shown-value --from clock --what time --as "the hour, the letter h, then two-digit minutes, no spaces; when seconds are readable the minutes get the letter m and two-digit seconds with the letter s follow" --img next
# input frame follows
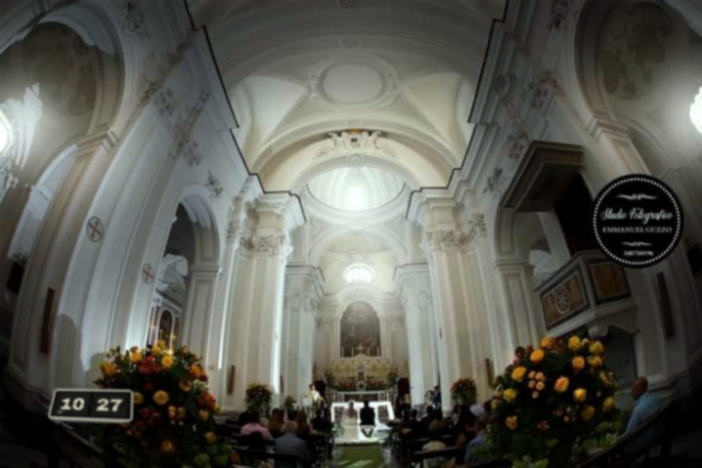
10h27
